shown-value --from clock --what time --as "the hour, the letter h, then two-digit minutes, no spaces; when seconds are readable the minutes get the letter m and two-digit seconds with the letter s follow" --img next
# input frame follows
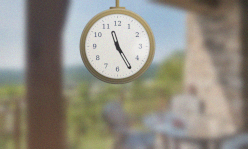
11h25
